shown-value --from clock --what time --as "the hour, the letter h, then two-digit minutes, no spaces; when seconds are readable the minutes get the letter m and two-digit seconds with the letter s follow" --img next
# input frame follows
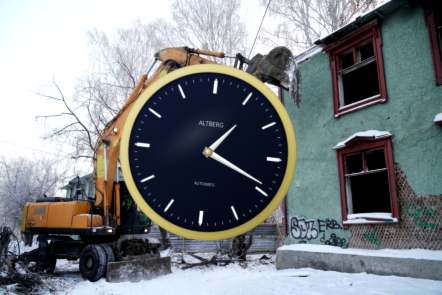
1h19
